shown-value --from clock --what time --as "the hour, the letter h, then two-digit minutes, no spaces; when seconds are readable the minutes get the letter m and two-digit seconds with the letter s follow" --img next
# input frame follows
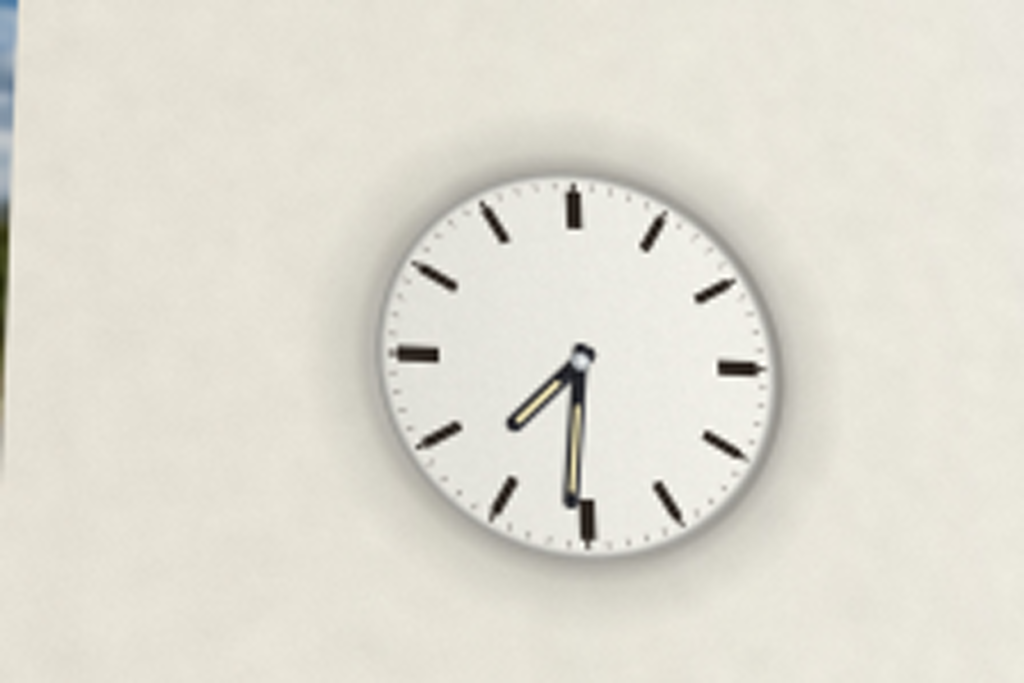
7h31
